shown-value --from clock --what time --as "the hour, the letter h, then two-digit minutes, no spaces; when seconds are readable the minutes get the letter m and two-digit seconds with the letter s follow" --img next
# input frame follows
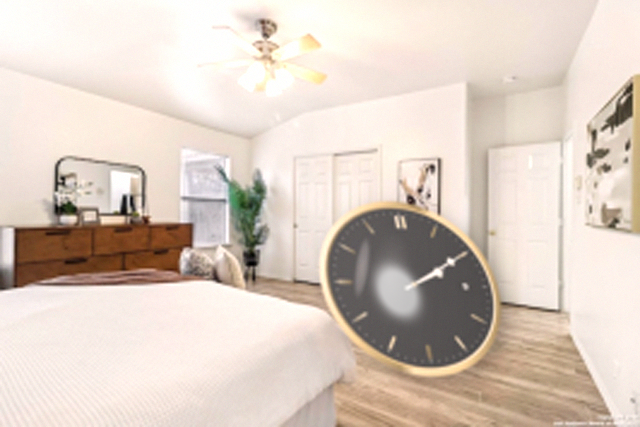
2h10
